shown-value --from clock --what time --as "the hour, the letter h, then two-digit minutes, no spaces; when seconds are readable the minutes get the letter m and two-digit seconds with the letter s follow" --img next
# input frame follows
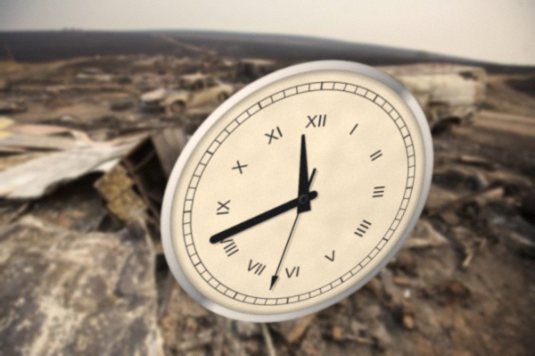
11h41m32s
